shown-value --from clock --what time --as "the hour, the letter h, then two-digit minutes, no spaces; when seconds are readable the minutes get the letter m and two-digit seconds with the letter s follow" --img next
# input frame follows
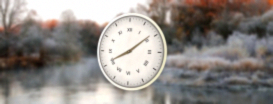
8h09
